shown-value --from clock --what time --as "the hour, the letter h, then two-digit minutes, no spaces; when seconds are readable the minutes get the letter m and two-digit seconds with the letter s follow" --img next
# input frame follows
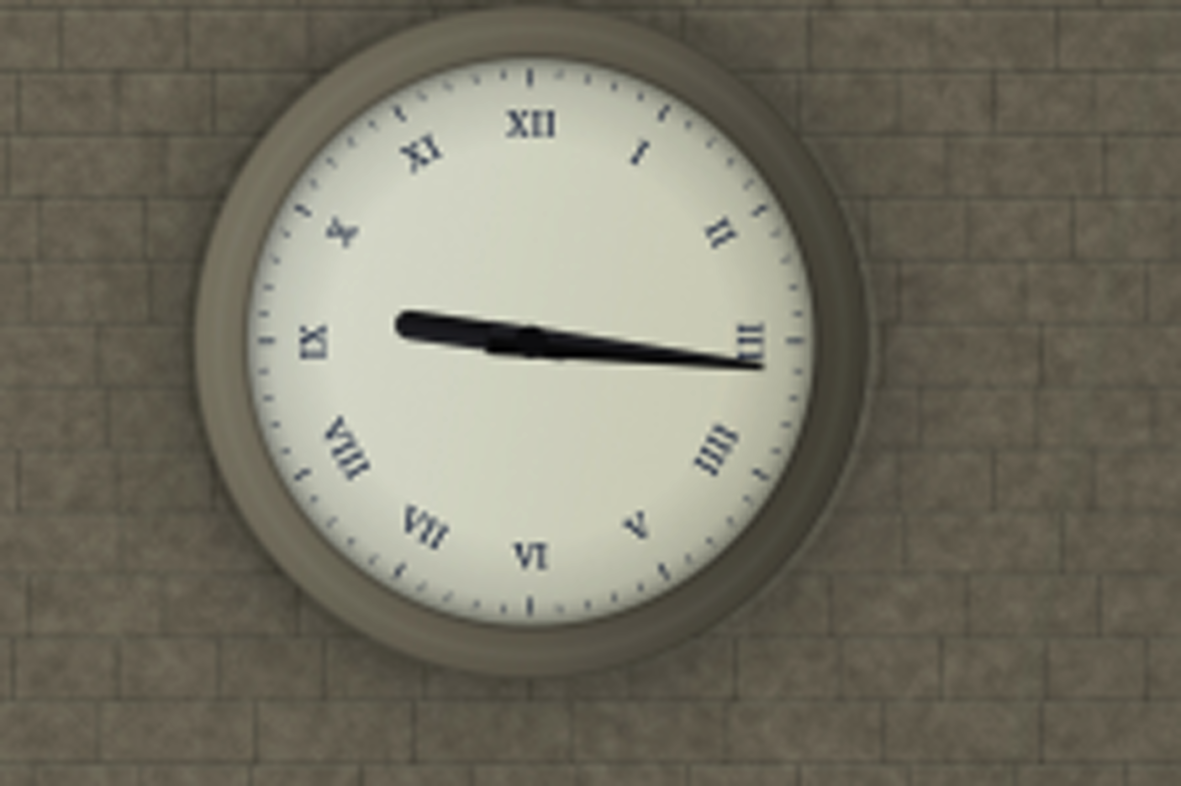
9h16
